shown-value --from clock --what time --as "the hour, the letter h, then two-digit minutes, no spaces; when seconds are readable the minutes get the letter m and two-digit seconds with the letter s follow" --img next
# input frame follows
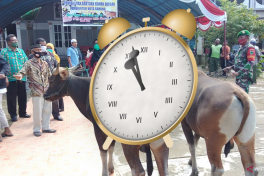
10h57
